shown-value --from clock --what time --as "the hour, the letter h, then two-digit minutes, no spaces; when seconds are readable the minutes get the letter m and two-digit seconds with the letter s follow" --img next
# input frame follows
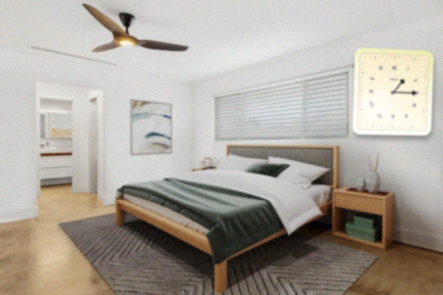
1h15
